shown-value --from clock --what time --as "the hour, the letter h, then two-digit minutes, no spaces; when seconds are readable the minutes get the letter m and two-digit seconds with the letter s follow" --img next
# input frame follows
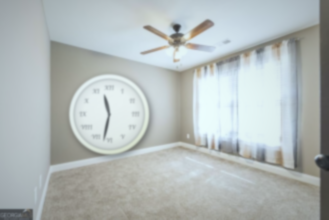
11h32
